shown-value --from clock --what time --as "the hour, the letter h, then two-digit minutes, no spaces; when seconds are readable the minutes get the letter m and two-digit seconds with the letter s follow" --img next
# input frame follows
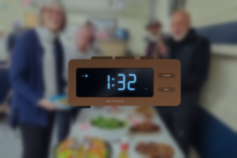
1h32
